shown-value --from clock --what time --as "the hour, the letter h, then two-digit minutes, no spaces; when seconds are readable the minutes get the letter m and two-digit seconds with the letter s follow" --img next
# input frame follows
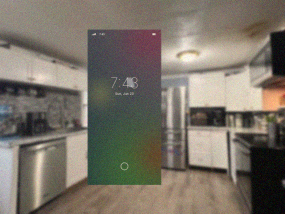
7h43
